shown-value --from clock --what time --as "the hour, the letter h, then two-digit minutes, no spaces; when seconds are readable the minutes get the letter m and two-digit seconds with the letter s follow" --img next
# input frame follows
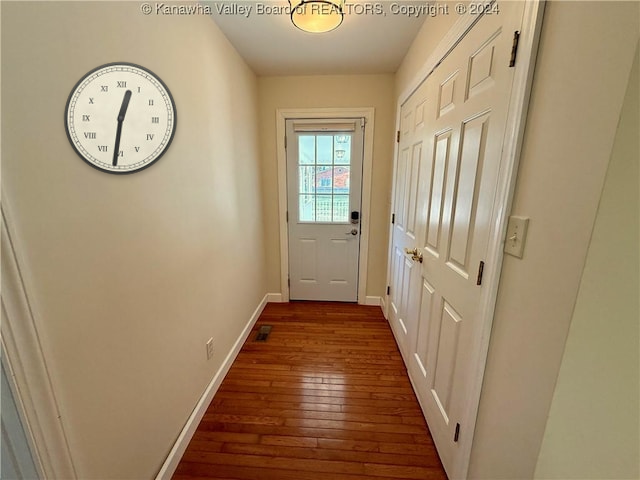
12h31
